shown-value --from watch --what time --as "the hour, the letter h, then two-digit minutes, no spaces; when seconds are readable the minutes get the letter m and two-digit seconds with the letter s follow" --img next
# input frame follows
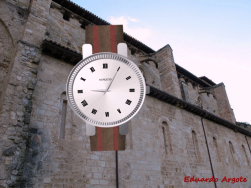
9h05
